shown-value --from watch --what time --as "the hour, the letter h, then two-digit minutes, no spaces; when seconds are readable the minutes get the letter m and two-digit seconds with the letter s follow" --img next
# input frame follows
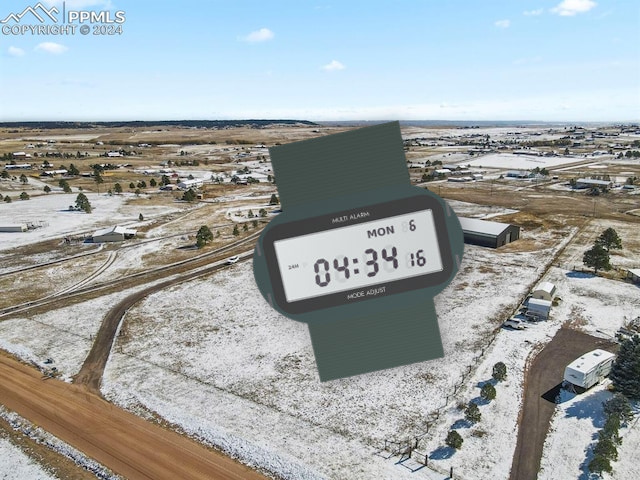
4h34m16s
